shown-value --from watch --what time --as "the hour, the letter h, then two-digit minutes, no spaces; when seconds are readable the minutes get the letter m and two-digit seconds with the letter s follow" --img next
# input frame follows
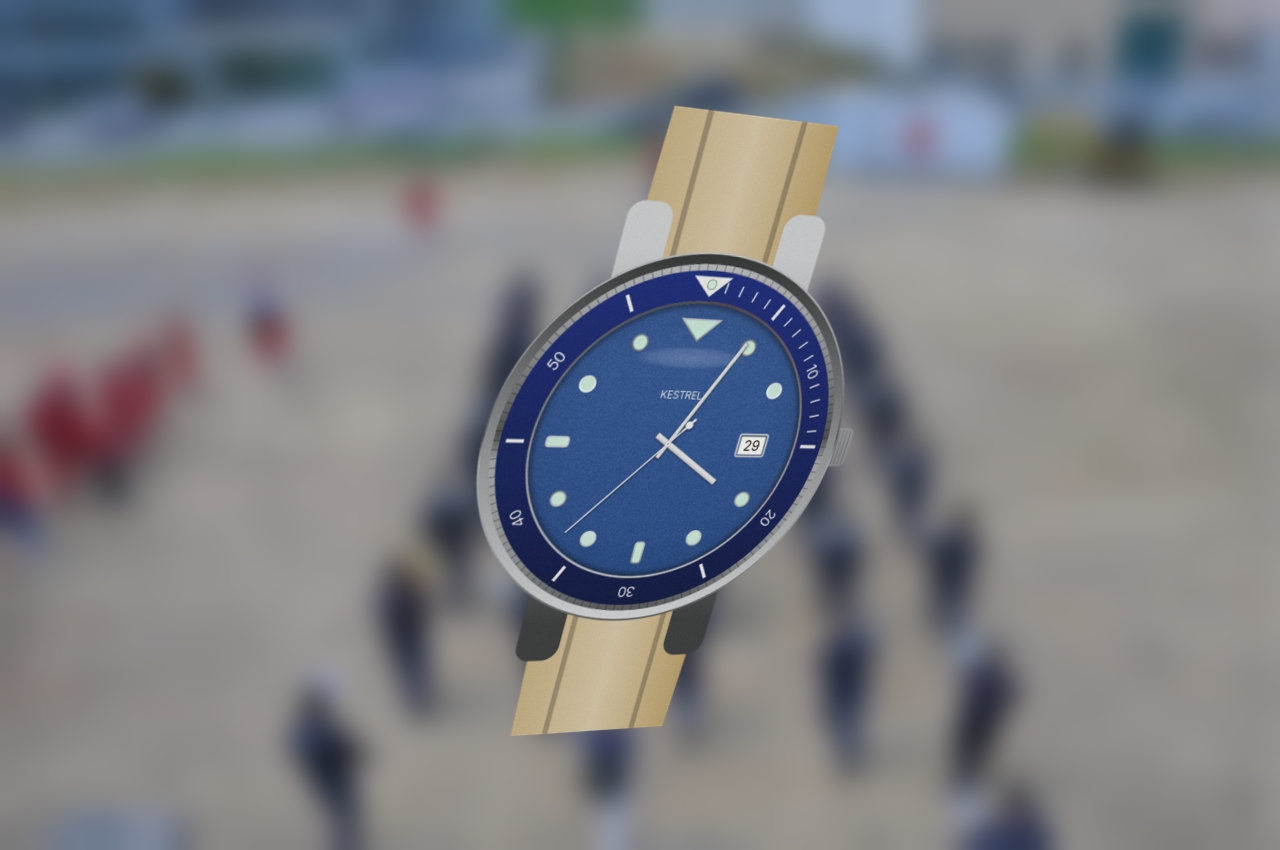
4h04m37s
